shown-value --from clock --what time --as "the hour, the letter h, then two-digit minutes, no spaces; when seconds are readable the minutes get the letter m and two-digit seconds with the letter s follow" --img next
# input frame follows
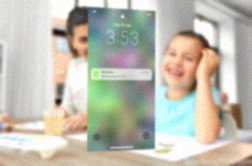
3h53
